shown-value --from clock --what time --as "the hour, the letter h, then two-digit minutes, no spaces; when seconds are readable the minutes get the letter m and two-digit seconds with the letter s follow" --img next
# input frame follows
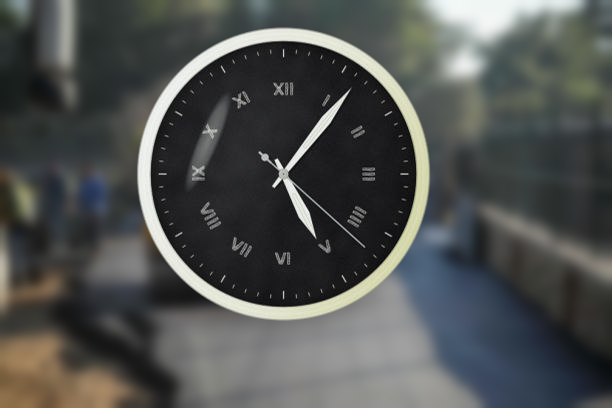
5h06m22s
